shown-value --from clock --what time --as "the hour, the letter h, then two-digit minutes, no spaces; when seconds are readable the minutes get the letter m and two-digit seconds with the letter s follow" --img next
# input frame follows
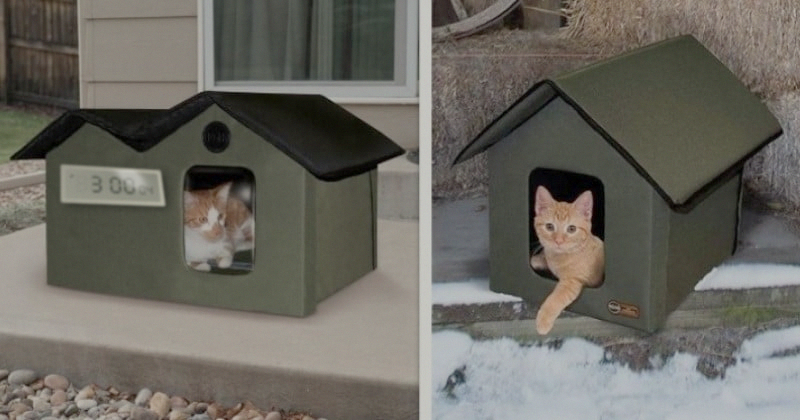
3h00
